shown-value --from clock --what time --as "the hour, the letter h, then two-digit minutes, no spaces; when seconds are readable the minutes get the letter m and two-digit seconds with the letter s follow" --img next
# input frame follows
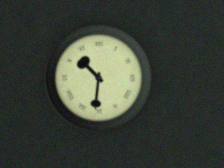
10h31
